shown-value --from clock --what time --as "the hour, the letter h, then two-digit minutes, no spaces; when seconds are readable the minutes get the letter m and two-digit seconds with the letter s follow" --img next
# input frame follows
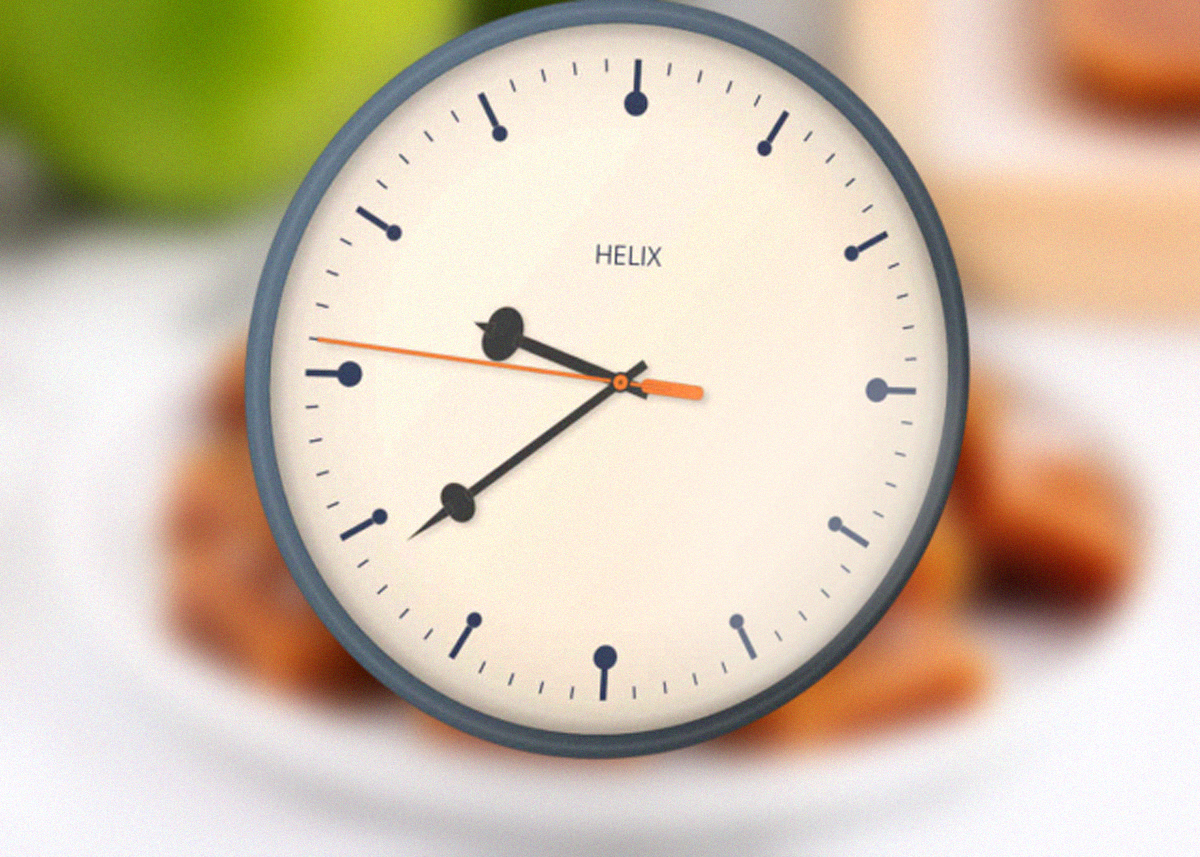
9h38m46s
